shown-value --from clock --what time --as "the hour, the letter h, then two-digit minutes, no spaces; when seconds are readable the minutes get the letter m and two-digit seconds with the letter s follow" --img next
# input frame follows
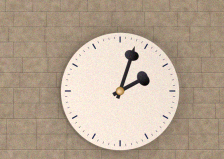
2h03
